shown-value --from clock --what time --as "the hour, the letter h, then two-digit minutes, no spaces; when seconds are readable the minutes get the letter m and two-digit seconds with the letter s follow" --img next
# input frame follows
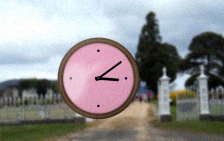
3h09
